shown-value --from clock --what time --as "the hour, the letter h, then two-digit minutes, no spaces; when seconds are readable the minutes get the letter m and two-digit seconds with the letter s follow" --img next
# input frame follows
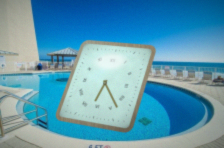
6h23
